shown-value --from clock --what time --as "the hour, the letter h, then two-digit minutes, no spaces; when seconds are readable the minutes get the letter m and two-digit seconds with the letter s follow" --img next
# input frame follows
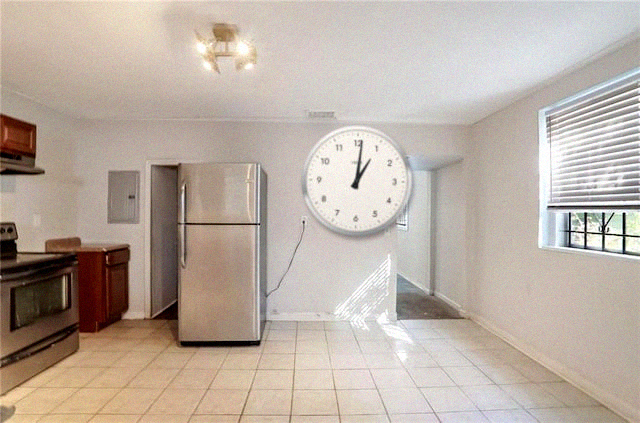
1h01
